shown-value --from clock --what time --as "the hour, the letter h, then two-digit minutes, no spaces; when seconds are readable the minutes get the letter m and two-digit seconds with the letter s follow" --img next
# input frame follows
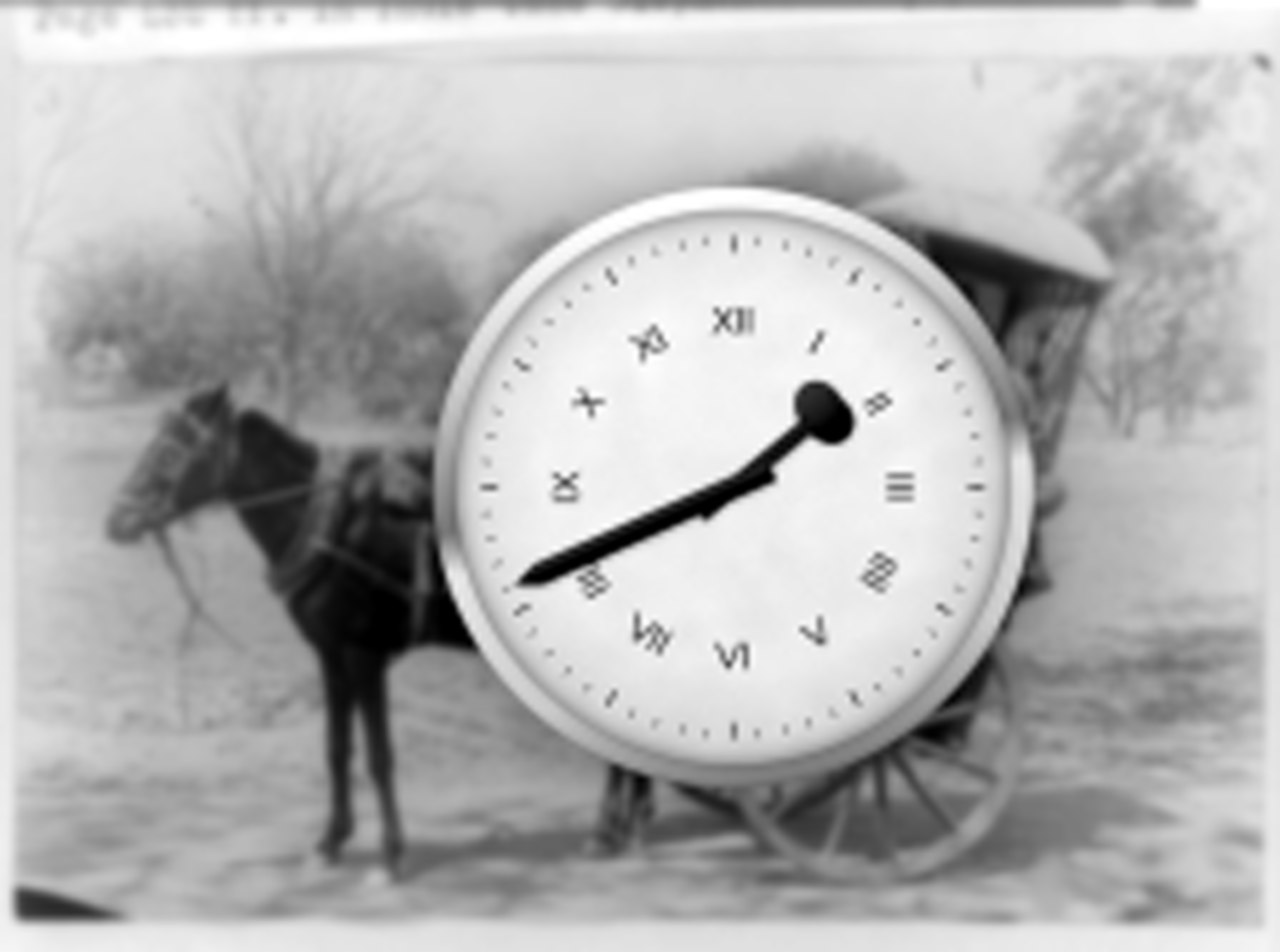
1h41
